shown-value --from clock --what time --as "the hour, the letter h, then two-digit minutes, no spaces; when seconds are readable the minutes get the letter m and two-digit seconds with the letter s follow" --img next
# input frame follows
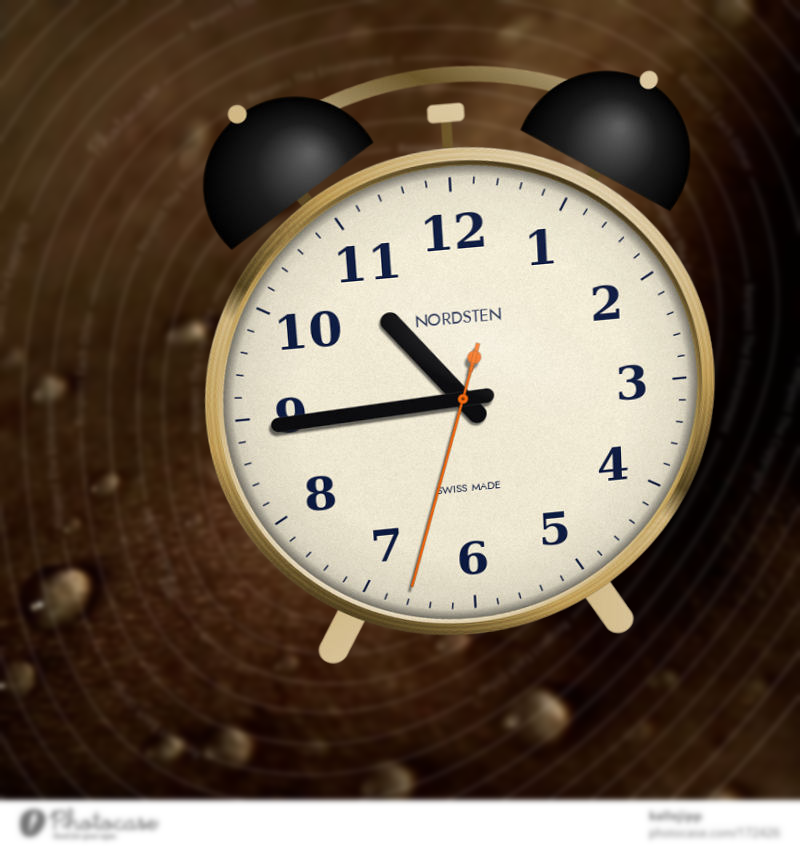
10h44m33s
